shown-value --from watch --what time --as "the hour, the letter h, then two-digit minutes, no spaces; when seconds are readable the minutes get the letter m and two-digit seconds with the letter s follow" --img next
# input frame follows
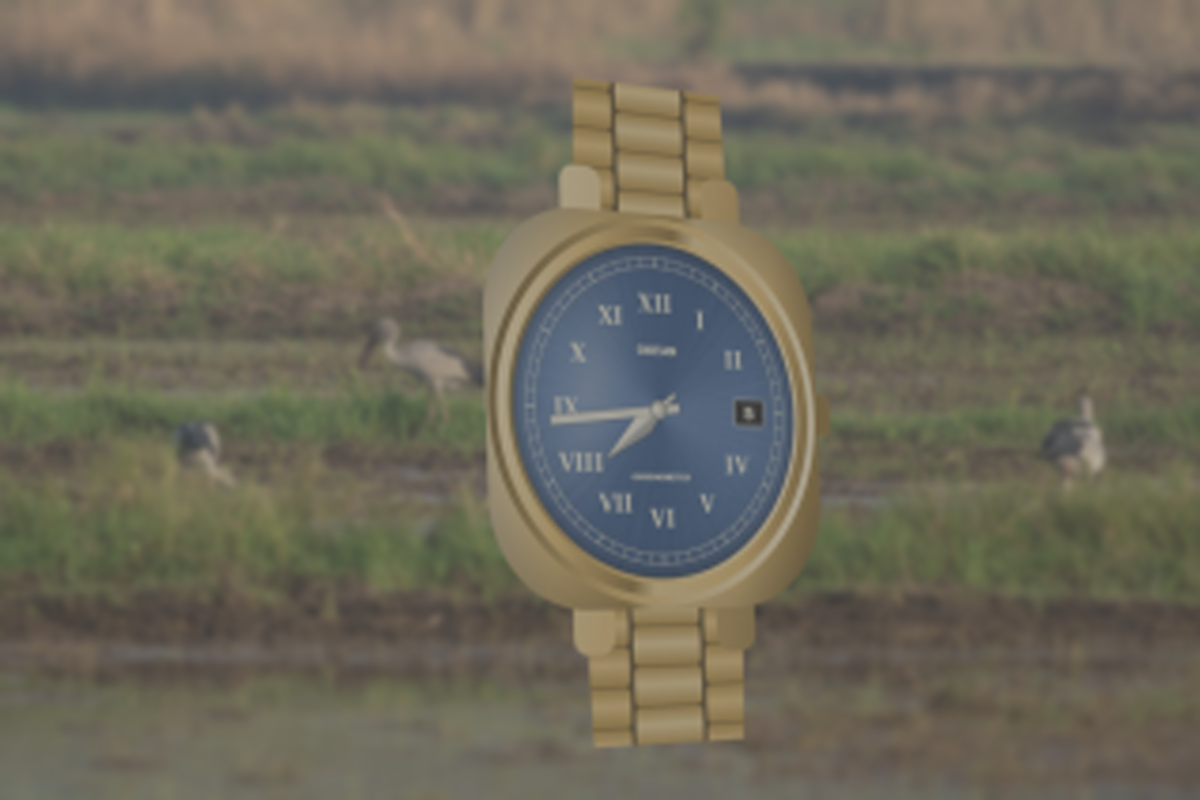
7h44
